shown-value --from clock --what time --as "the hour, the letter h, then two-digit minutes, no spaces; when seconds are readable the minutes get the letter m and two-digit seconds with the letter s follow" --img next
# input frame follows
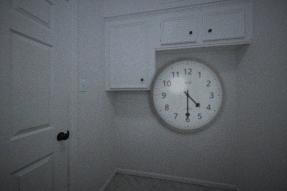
4h30
